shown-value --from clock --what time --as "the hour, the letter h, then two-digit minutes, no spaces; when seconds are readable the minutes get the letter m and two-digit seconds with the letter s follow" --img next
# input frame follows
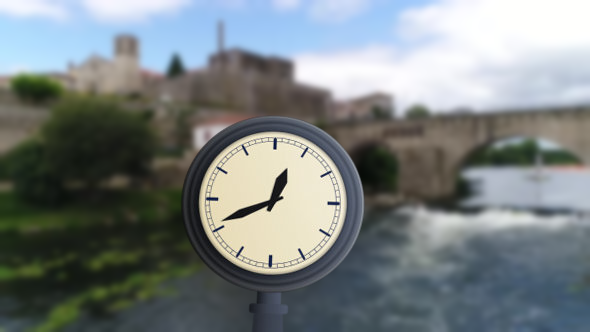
12h41
